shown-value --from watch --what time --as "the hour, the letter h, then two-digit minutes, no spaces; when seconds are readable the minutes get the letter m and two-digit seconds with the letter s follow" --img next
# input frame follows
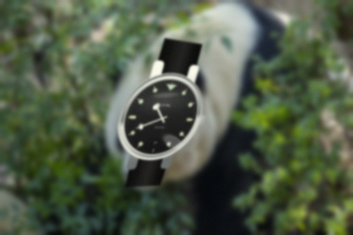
10h41
